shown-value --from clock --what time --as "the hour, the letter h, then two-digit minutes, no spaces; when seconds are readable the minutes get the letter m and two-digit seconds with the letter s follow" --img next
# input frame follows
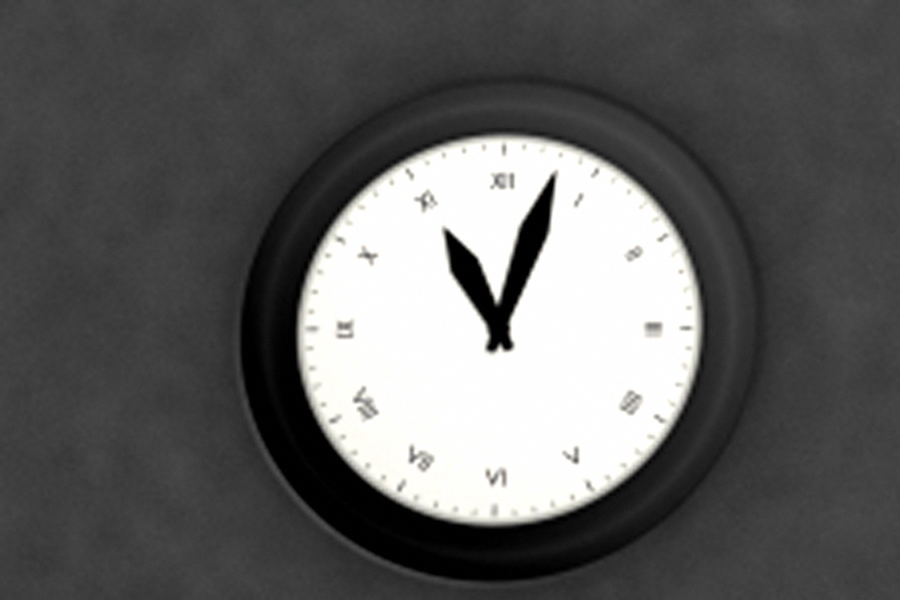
11h03
